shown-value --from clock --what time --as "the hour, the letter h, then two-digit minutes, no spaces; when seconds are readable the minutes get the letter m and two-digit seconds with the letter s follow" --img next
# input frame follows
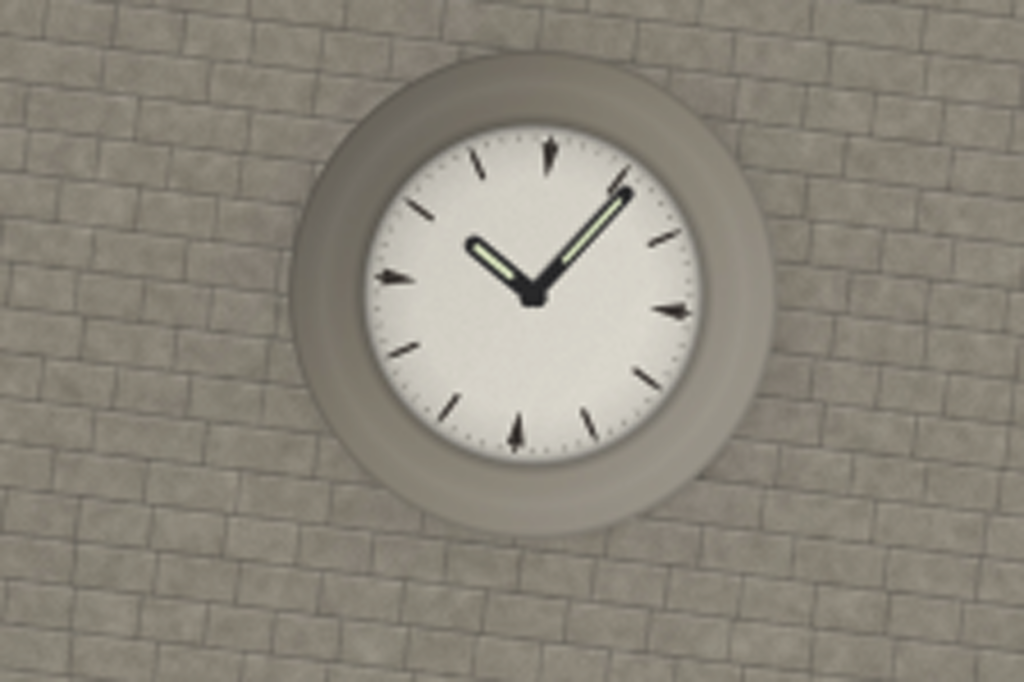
10h06
